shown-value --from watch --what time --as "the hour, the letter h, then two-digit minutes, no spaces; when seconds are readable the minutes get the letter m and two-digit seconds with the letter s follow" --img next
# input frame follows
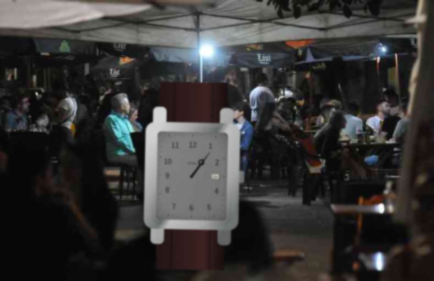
1h06
